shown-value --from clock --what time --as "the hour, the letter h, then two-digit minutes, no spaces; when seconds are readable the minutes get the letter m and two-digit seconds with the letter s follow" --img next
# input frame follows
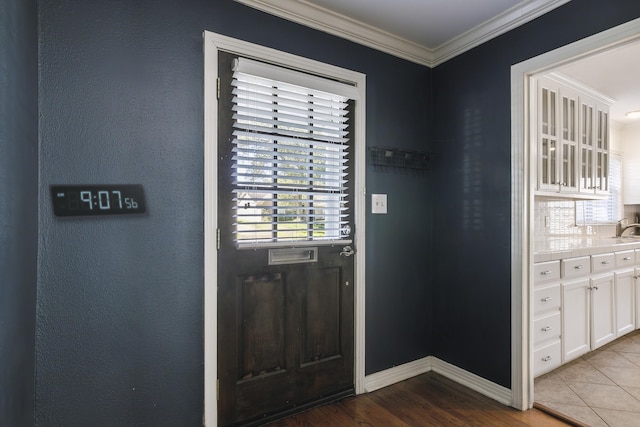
9h07m56s
